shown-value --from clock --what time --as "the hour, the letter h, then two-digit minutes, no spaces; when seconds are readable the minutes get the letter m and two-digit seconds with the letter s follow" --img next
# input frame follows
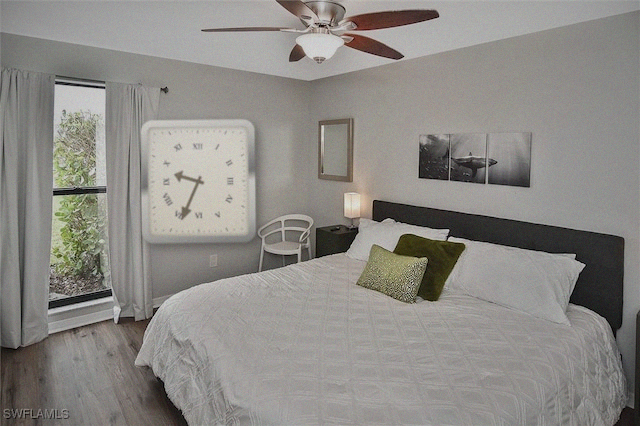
9h34
